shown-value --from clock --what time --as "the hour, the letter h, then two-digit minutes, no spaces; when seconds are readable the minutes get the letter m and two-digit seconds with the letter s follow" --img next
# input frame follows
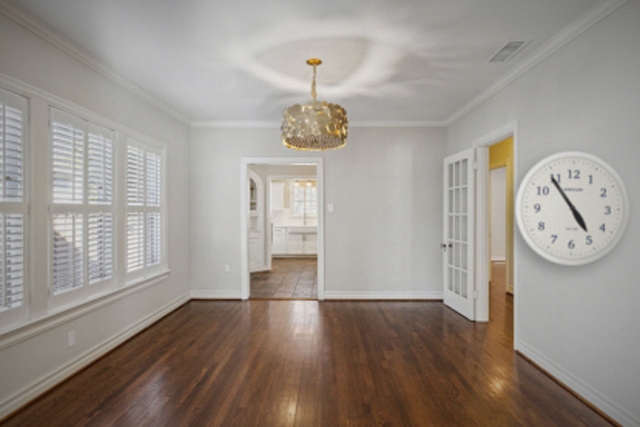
4h54
